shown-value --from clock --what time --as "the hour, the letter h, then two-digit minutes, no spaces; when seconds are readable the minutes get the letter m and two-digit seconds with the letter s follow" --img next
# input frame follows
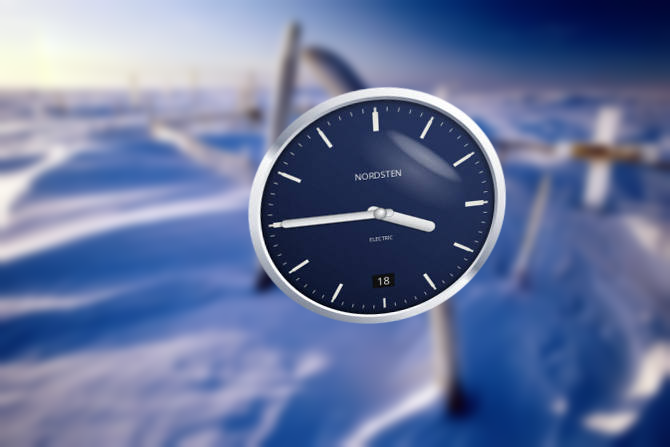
3h45
